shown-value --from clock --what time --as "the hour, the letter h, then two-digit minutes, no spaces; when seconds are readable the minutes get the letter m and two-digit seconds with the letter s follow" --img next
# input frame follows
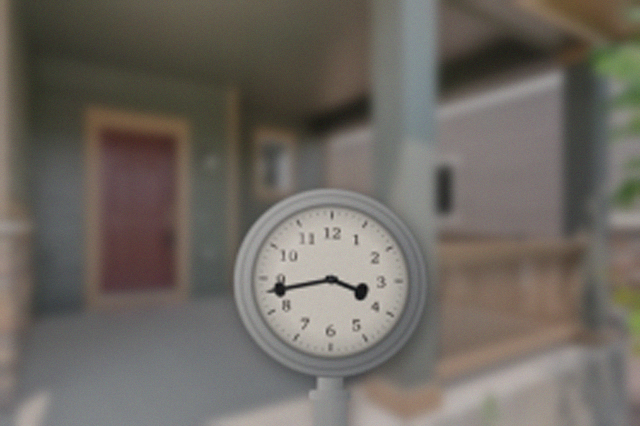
3h43
